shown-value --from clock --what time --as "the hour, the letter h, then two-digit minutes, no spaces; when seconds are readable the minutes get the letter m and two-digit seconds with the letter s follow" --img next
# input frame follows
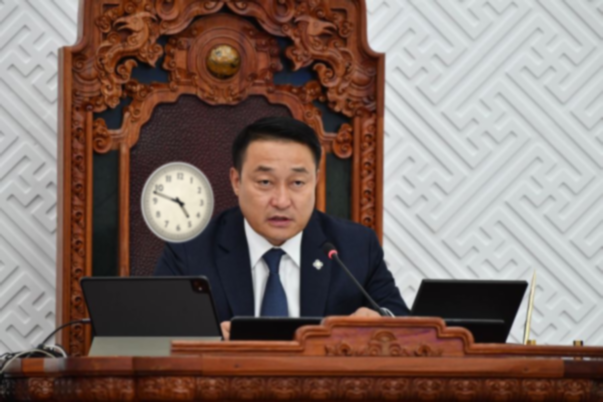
4h48
